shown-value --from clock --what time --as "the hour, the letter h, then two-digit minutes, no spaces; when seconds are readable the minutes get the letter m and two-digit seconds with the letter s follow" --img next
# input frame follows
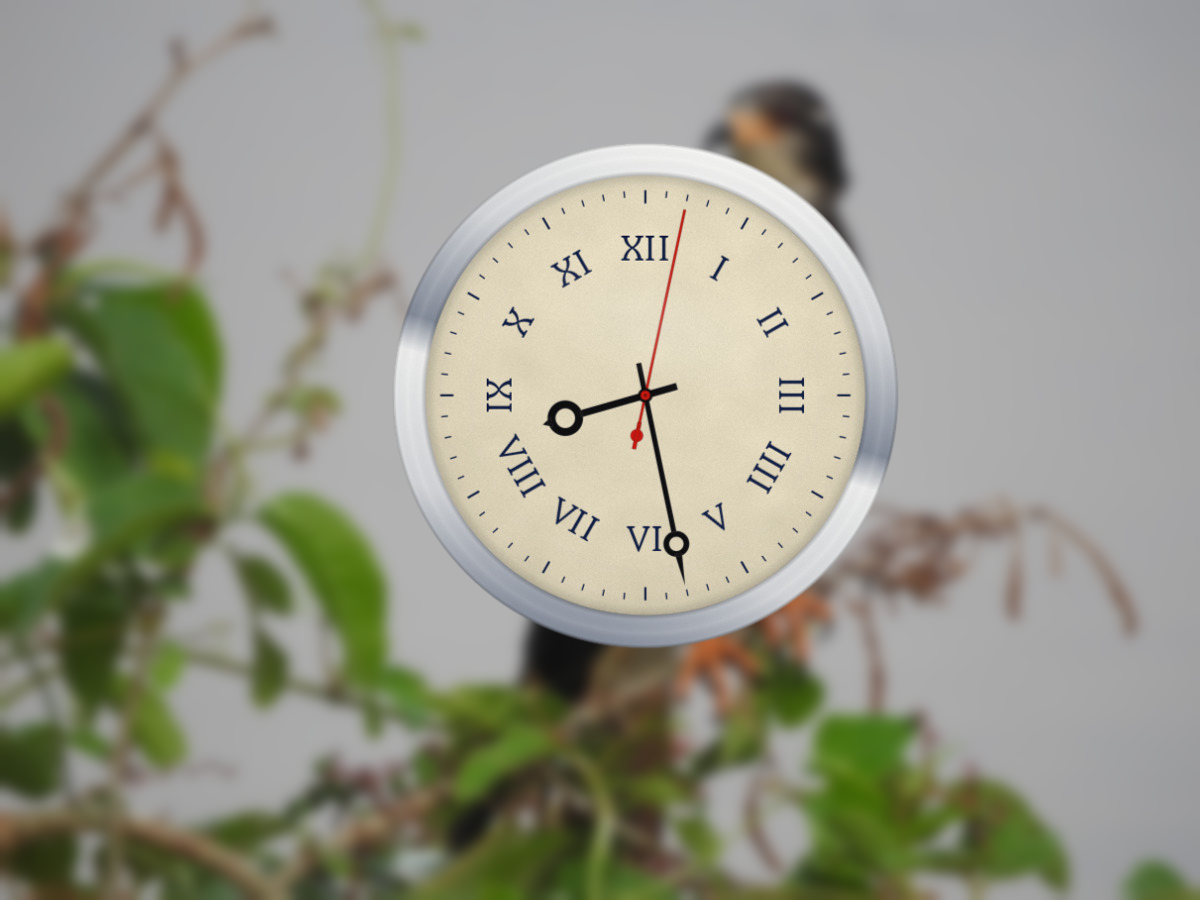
8h28m02s
